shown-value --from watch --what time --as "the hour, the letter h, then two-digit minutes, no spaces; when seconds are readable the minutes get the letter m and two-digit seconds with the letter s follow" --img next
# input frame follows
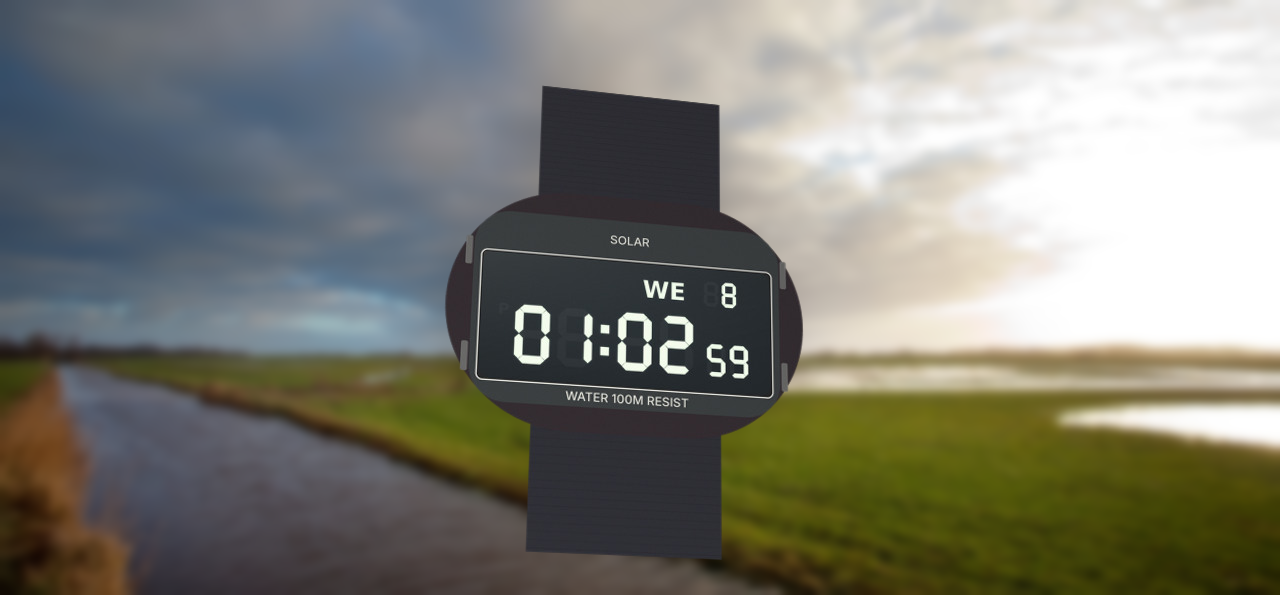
1h02m59s
